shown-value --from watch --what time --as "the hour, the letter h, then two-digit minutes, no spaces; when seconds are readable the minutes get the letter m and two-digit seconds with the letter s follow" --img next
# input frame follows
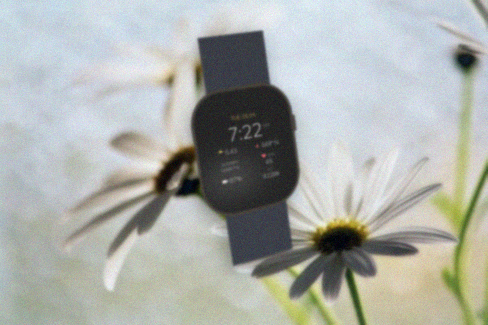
7h22
